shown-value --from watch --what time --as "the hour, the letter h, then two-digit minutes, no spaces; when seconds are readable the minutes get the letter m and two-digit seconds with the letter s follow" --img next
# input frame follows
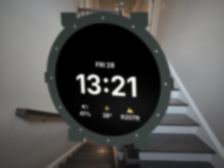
13h21
